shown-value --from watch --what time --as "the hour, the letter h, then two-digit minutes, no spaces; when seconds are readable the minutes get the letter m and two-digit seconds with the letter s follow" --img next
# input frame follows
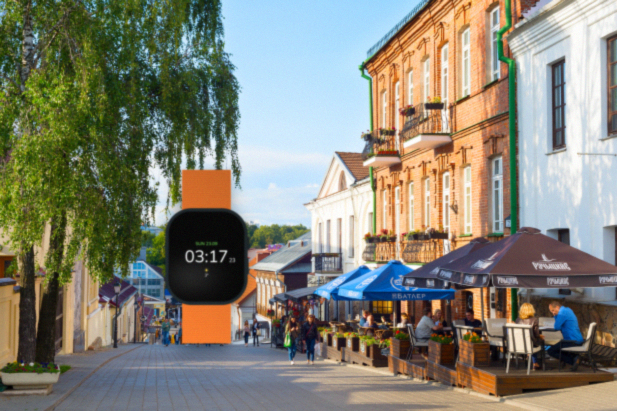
3h17
